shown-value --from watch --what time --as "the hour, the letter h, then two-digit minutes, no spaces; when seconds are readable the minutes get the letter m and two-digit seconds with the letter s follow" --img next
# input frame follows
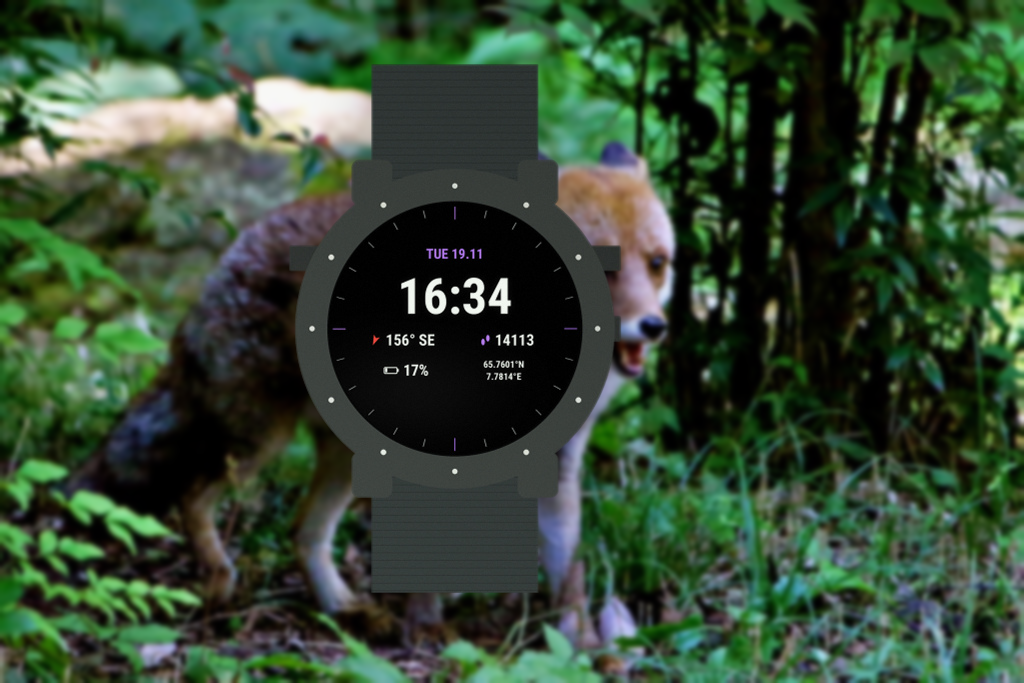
16h34
